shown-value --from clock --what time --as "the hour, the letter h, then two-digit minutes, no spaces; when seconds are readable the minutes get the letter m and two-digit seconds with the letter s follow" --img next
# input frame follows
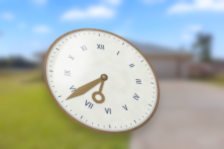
6h39
